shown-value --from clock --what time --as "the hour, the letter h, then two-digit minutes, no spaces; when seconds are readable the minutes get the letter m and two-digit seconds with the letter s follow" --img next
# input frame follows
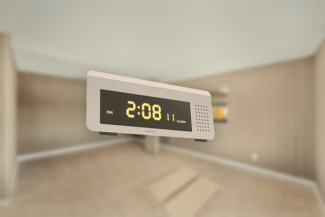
2h08m11s
